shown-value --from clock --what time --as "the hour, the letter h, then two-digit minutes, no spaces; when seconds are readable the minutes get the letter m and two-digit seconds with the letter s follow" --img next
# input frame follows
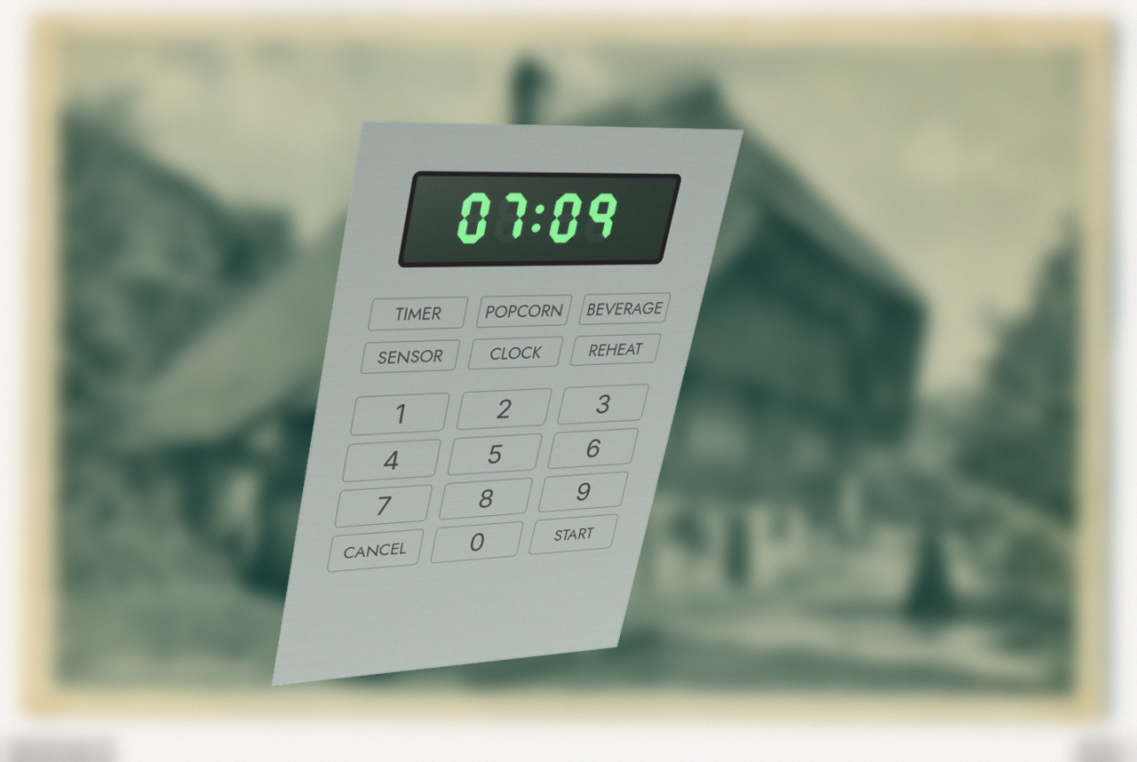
7h09
